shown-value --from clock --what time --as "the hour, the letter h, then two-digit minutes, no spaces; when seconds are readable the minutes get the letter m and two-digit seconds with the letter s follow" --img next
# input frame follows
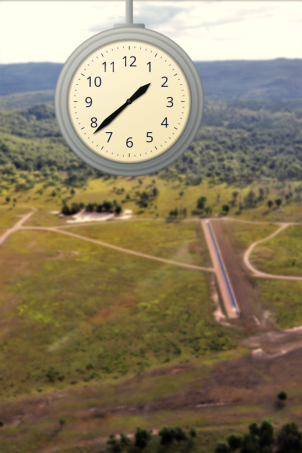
1h38
